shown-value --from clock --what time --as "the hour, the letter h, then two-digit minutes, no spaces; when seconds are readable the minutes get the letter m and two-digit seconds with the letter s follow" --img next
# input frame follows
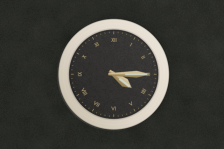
4h15
